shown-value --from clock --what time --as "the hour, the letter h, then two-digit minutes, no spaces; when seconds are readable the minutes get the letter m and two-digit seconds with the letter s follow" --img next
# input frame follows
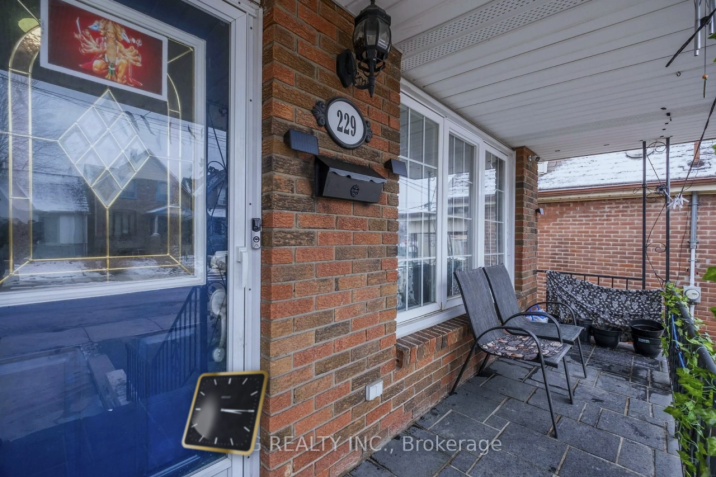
3h15
